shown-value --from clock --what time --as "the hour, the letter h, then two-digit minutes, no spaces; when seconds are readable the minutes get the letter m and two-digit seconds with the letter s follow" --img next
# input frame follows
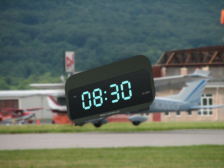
8h30
